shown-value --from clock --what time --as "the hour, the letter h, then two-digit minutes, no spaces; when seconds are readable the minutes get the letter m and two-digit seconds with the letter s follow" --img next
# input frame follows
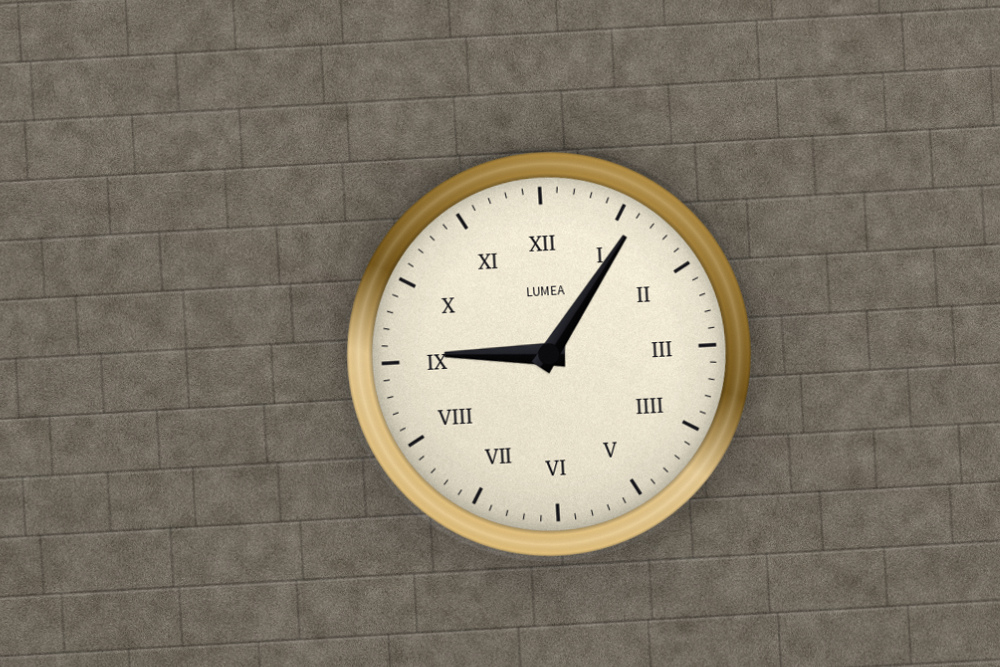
9h06
